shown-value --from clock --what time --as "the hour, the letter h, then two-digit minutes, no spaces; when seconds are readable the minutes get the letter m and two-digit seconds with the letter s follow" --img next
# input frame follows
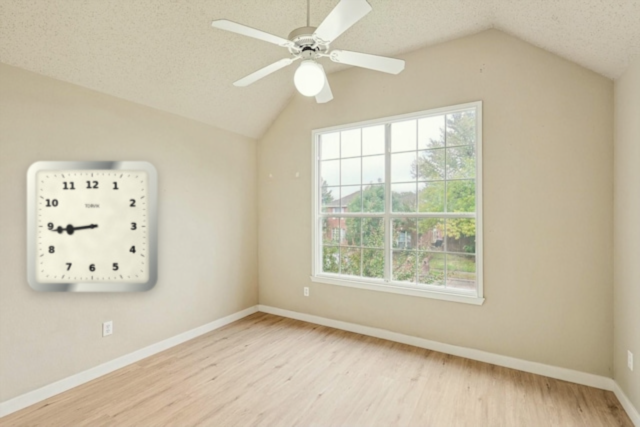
8h44
